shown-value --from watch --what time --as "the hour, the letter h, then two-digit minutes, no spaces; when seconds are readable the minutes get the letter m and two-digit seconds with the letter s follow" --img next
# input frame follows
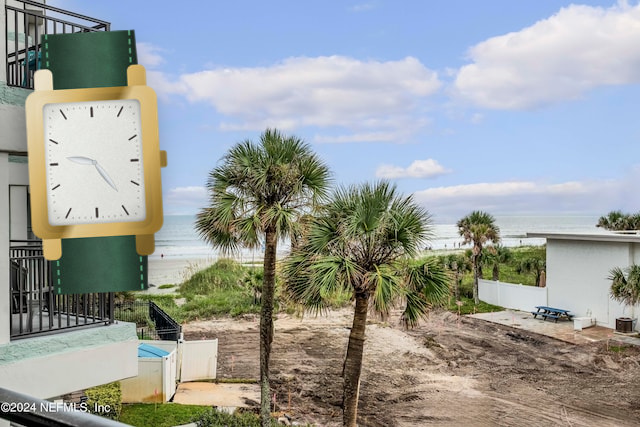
9h24
